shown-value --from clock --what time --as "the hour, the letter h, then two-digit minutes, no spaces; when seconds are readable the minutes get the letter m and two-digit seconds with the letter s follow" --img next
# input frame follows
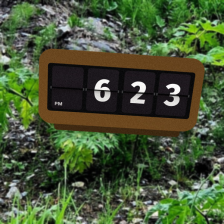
6h23
